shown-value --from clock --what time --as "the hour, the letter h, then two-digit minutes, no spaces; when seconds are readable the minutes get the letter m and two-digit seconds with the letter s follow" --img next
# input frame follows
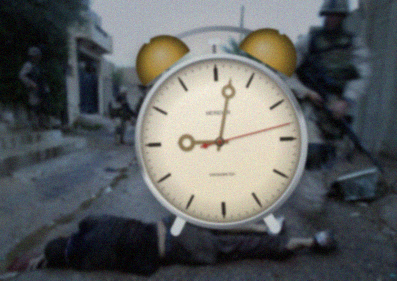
9h02m13s
